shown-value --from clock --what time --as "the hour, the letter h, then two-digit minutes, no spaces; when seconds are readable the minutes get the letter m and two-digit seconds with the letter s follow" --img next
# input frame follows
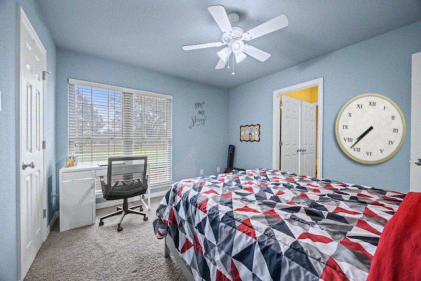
7h37
